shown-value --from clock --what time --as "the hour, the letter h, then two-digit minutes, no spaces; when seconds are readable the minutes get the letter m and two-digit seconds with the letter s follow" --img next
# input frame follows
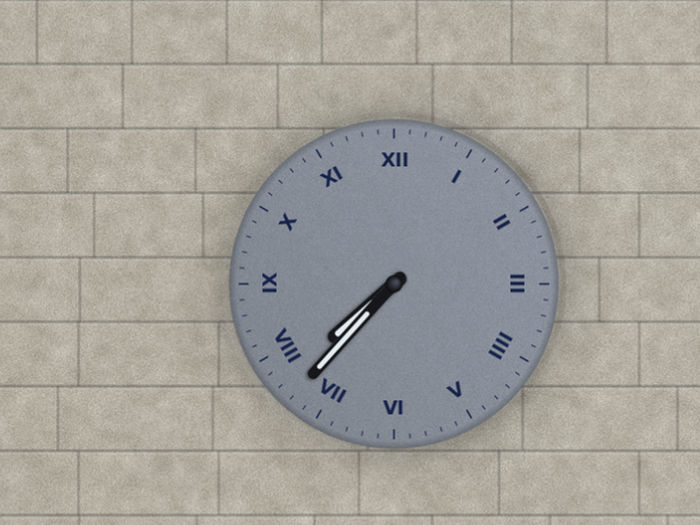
7h37
